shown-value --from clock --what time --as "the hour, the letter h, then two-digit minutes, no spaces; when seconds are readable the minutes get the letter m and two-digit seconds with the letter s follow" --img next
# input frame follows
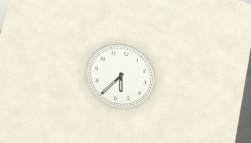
5h35
